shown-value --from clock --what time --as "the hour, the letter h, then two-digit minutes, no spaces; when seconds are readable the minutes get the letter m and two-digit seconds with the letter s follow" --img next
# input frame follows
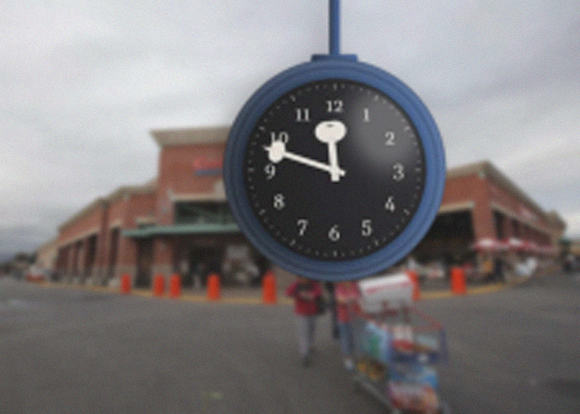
11h48
